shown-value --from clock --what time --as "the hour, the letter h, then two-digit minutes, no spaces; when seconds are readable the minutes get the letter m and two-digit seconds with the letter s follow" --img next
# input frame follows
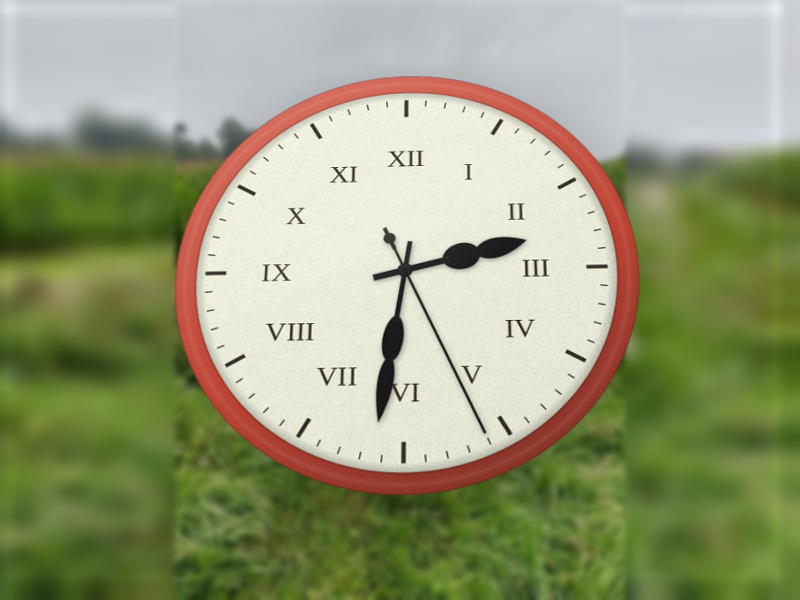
2h31m26s
